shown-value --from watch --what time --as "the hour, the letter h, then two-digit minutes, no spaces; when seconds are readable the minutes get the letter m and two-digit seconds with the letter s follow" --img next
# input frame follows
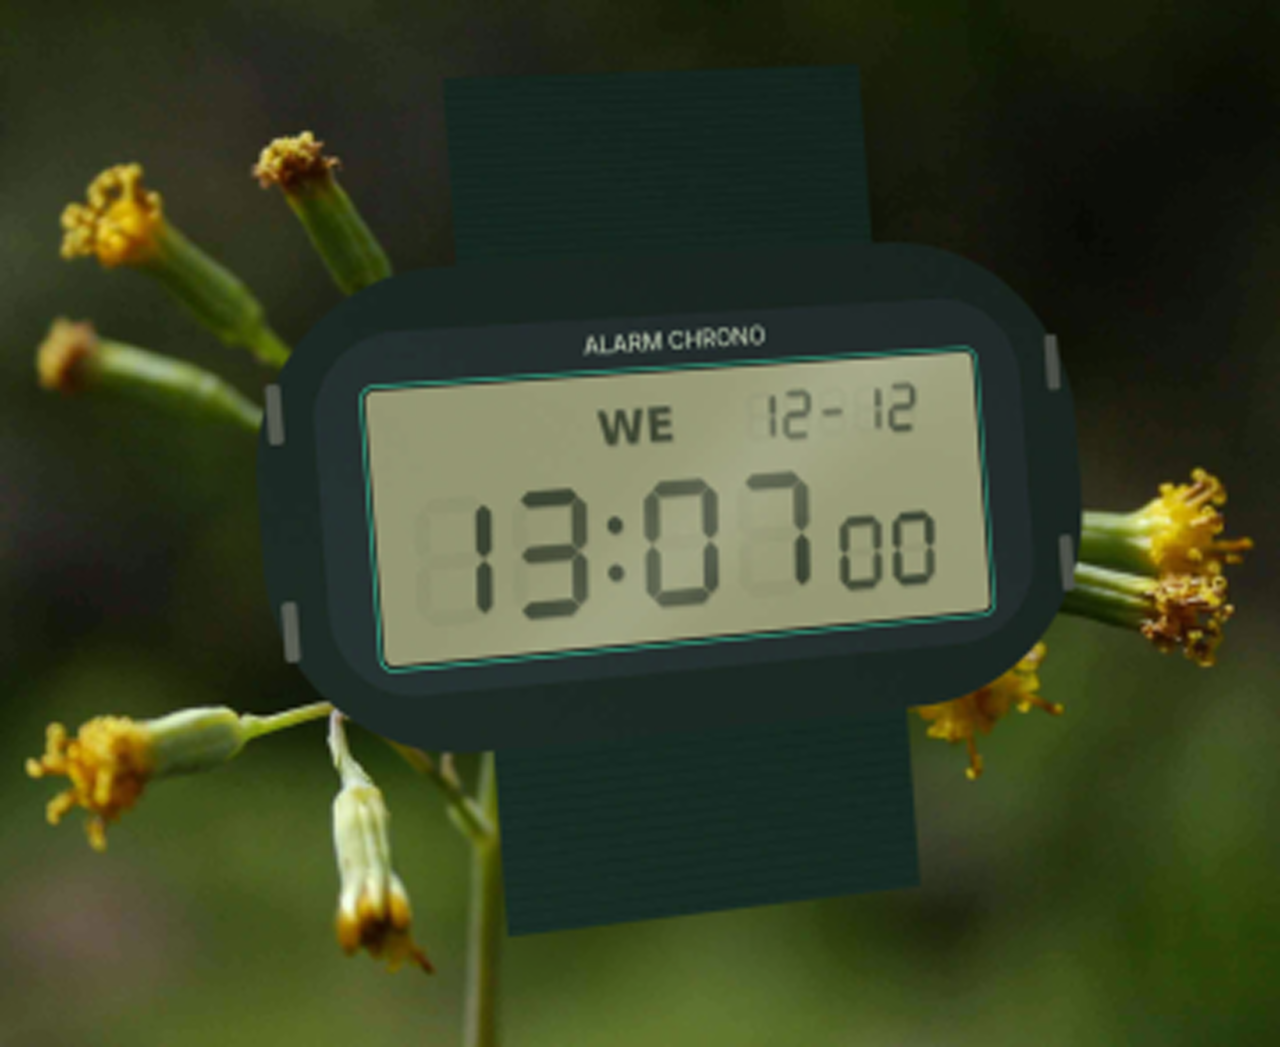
13h07m00s
